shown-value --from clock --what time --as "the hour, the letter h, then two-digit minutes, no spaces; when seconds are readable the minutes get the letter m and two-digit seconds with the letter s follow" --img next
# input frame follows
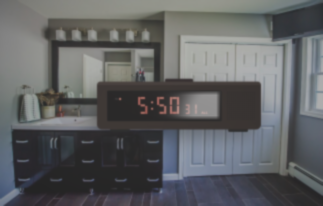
5h50
